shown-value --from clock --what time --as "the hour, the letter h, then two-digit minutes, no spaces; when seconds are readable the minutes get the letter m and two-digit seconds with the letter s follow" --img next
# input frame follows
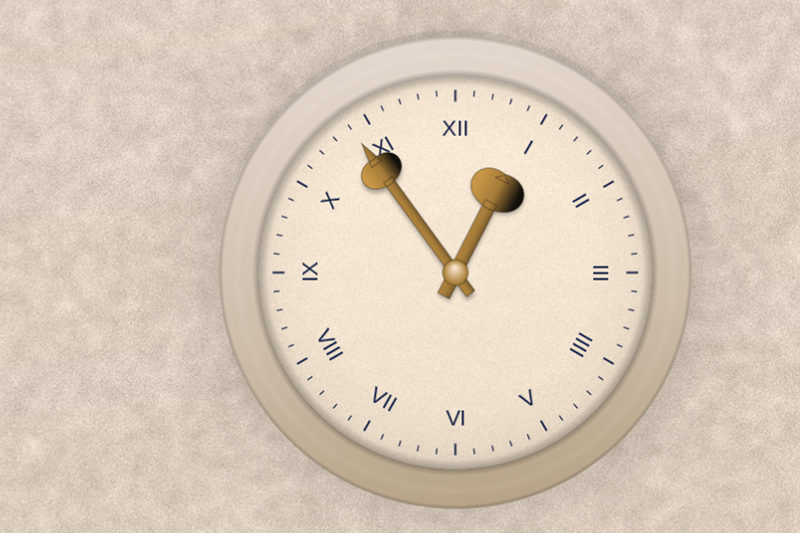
12h54
